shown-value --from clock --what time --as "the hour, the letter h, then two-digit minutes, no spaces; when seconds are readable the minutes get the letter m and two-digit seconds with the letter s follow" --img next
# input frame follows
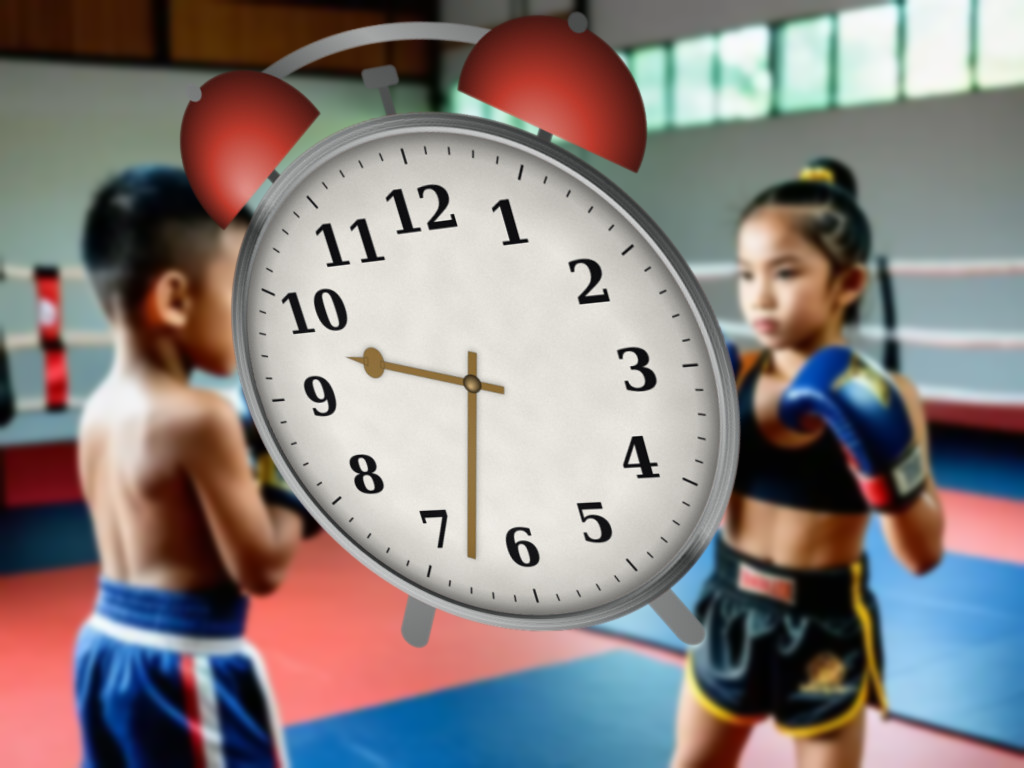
9h33
